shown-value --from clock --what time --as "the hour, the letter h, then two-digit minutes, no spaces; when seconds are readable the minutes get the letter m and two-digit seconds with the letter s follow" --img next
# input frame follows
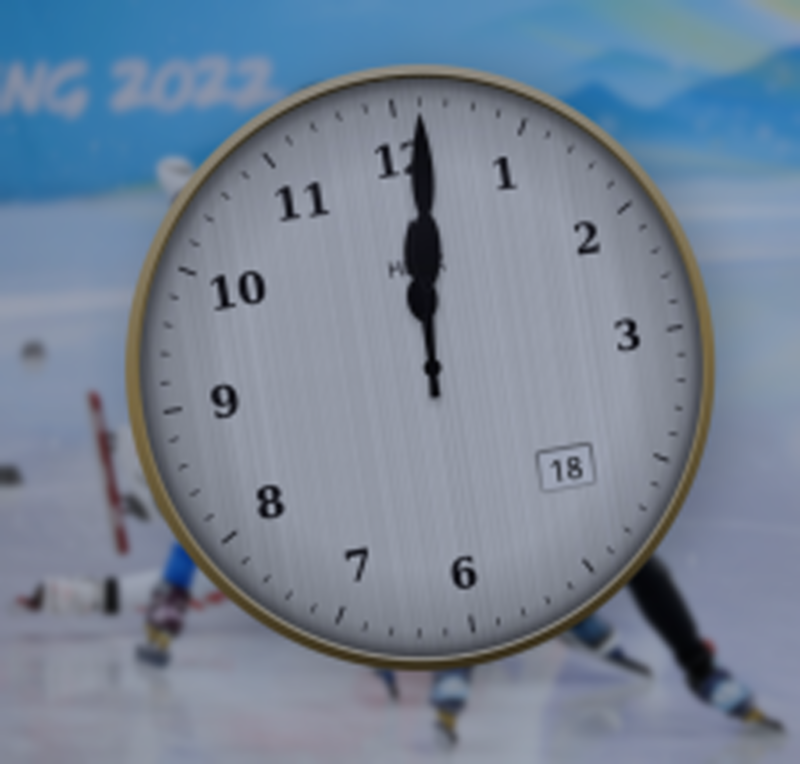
12h01
